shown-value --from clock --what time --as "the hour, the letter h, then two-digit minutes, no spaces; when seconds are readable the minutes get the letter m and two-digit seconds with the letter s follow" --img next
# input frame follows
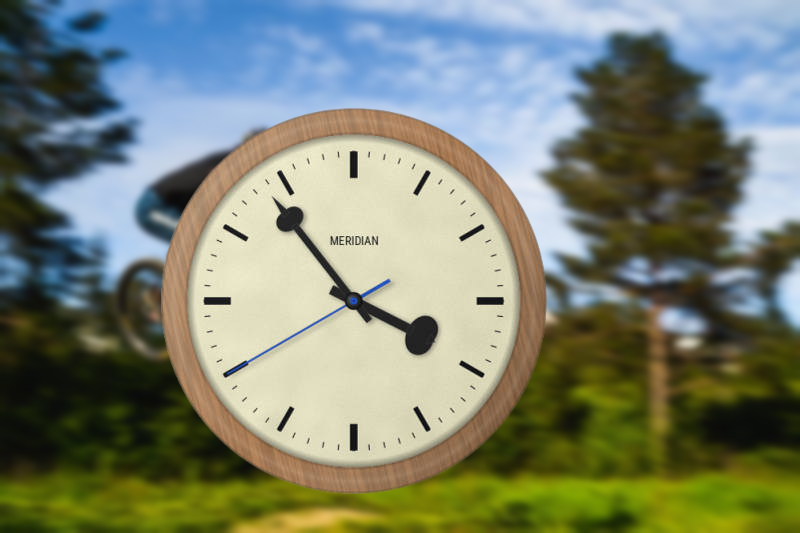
3h53m40s
